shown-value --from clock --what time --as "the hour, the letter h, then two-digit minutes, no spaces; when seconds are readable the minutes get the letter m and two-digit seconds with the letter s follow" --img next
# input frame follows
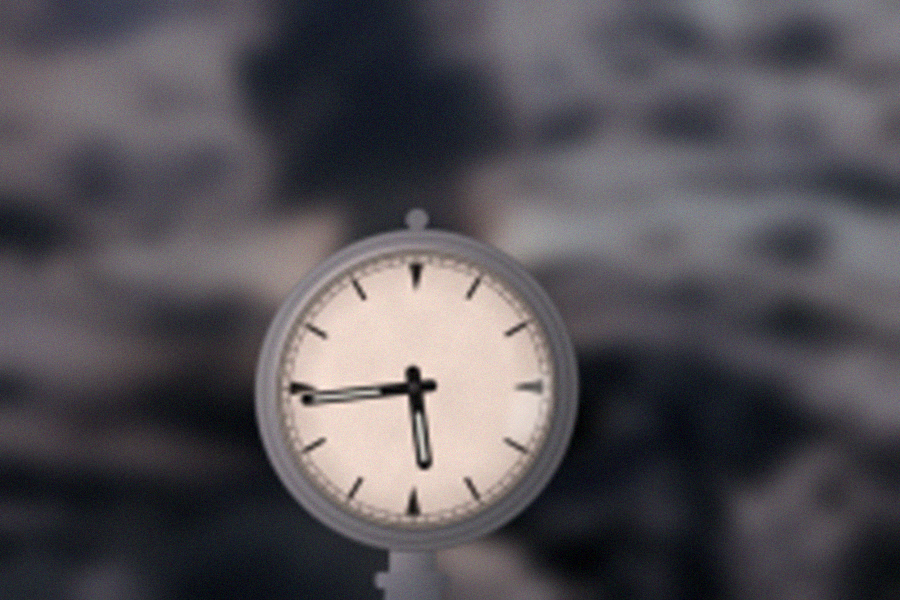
5h44
